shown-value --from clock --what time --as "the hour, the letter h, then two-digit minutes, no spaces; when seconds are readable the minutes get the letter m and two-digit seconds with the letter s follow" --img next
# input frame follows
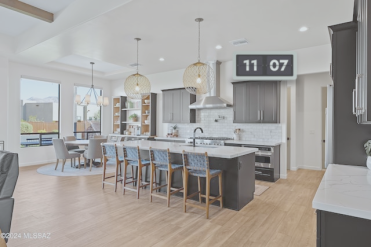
11h07
